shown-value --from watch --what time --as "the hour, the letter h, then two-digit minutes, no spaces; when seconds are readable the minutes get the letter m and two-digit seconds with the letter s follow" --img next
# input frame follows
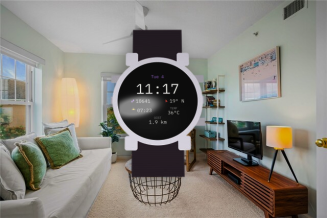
11h17
